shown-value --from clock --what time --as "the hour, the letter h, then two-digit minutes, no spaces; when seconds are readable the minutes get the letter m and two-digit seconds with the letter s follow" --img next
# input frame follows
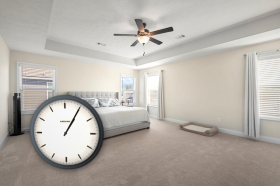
1h05
